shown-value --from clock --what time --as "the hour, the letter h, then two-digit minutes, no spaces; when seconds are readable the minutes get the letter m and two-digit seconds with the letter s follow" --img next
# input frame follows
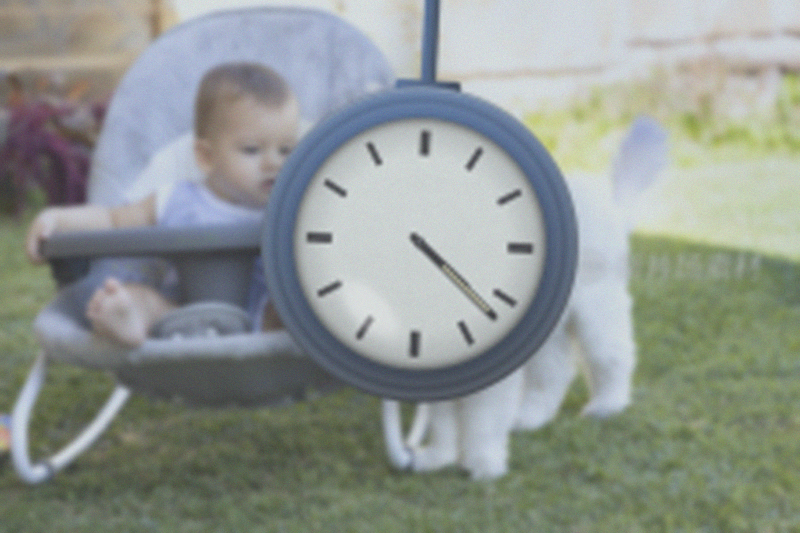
4h22
